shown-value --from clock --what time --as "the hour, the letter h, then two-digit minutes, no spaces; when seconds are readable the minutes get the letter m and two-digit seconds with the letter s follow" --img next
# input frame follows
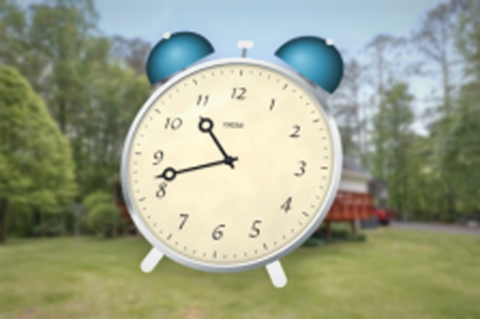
10h42
